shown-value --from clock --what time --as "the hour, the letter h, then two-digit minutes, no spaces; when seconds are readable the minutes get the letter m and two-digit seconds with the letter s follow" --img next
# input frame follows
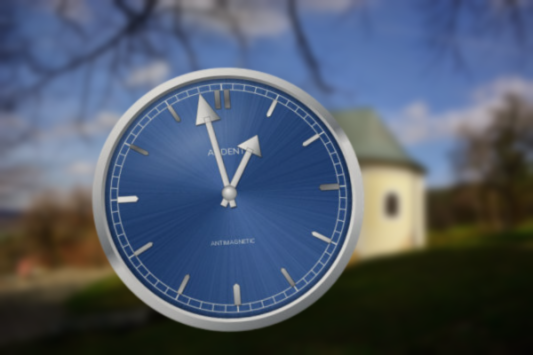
12h58
